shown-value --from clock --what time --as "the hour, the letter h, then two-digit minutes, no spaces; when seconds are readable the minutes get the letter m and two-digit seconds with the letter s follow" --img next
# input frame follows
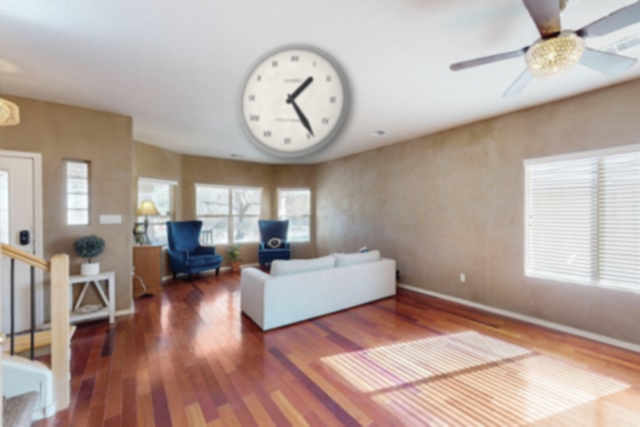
1h24
